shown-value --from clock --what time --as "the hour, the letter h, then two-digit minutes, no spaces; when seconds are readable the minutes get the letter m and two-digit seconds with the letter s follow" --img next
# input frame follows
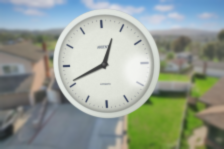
12h41
